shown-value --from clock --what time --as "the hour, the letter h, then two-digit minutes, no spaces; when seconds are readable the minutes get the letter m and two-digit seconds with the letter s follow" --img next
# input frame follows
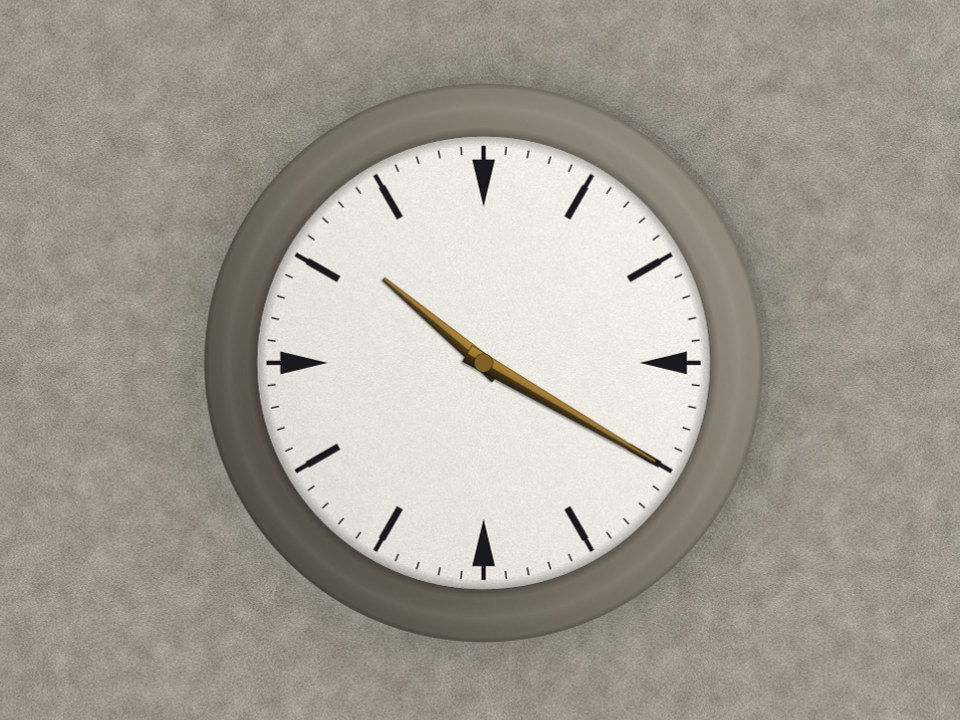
10h20
